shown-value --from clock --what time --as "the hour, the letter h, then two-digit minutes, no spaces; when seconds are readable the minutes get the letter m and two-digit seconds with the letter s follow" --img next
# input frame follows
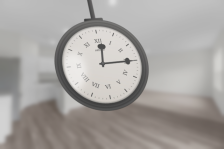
12h15
